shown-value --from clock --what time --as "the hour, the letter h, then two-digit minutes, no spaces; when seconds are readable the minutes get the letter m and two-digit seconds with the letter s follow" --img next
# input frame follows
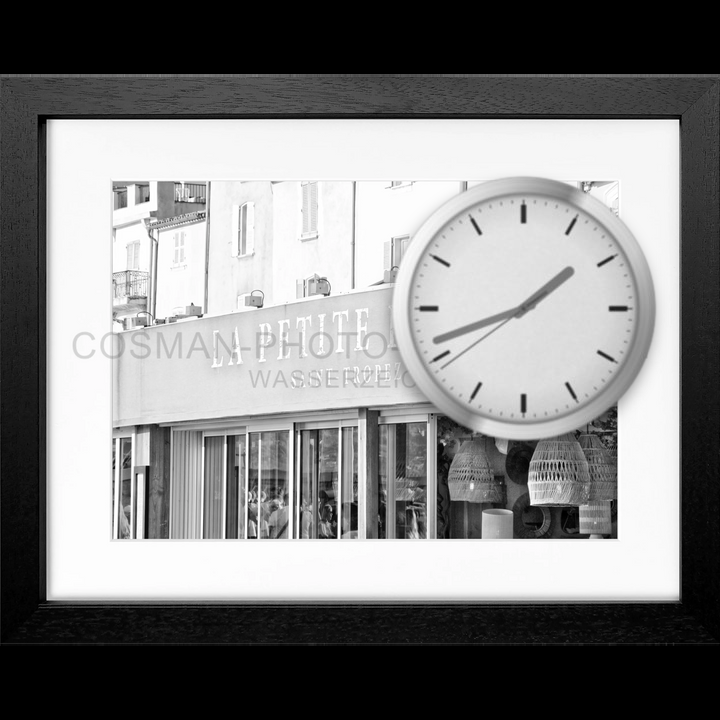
1h41m39s
